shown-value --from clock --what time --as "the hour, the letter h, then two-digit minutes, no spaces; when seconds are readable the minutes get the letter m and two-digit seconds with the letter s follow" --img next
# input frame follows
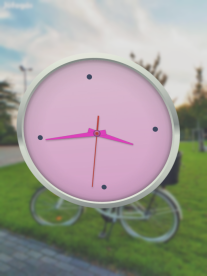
3h44m32s
